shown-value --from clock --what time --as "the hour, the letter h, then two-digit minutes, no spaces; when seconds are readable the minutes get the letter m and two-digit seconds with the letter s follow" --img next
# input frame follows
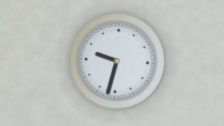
9h32
